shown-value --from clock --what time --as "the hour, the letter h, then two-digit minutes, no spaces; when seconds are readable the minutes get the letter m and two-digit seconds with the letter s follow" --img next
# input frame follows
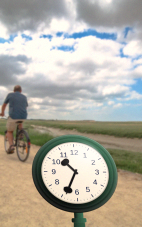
10h34
